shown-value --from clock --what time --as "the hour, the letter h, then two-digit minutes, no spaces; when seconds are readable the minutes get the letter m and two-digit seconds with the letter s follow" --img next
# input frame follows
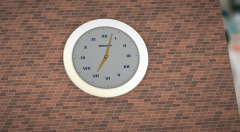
7h03
